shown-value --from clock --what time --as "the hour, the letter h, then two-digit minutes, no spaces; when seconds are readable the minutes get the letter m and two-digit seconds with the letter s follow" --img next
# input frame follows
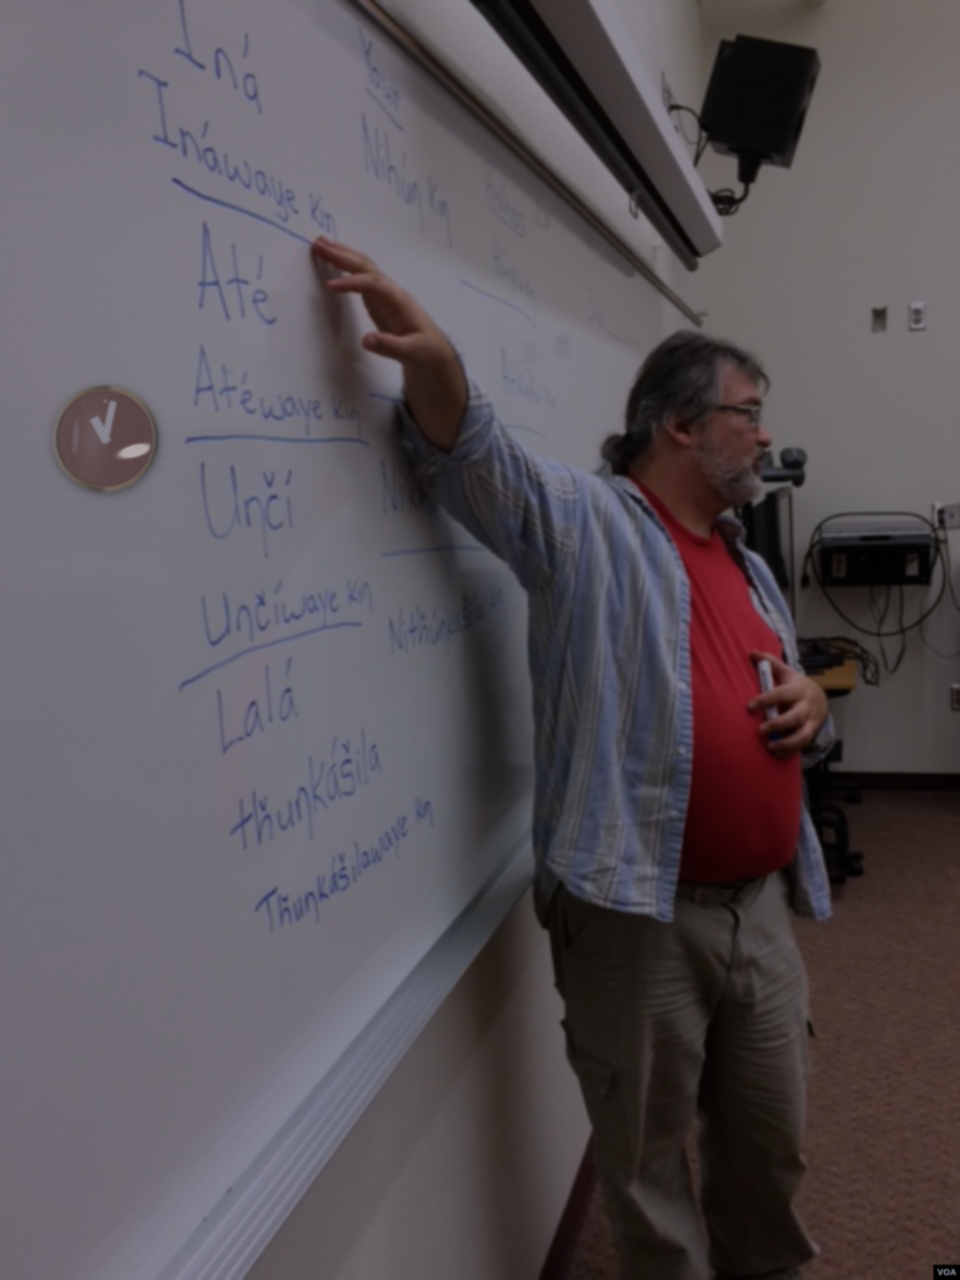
11h02
